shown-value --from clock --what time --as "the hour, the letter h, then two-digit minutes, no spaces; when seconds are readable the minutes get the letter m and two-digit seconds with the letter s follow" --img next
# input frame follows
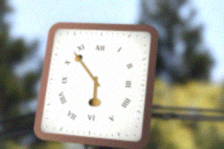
5h53
